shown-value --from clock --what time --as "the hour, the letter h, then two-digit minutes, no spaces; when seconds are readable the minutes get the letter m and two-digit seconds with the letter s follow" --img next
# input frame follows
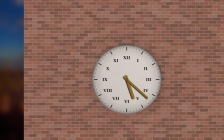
5h22
